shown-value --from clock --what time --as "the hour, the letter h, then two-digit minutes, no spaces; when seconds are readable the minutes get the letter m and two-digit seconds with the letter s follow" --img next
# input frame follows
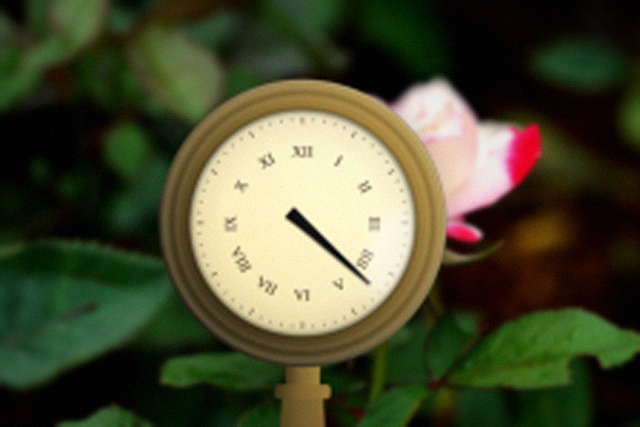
4h22
